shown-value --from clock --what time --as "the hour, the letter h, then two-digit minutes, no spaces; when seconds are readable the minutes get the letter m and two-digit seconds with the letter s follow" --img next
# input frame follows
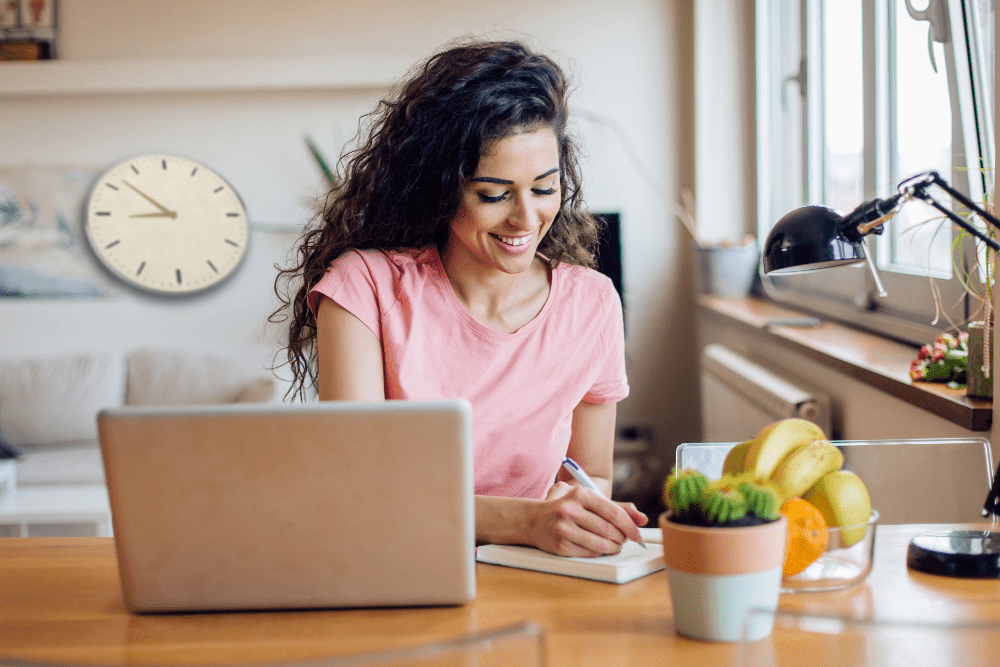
8h52
